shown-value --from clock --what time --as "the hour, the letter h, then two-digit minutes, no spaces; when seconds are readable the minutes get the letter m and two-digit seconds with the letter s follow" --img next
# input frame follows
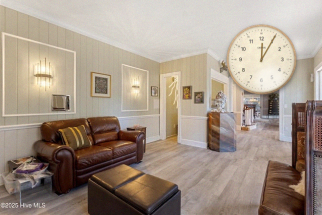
12h05
